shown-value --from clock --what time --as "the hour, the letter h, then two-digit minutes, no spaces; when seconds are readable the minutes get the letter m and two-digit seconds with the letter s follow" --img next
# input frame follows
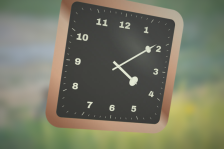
4h09
